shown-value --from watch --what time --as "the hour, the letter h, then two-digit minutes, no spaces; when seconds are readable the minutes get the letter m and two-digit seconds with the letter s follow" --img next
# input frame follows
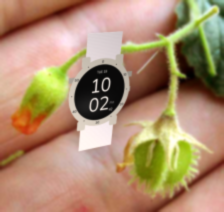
10h02
